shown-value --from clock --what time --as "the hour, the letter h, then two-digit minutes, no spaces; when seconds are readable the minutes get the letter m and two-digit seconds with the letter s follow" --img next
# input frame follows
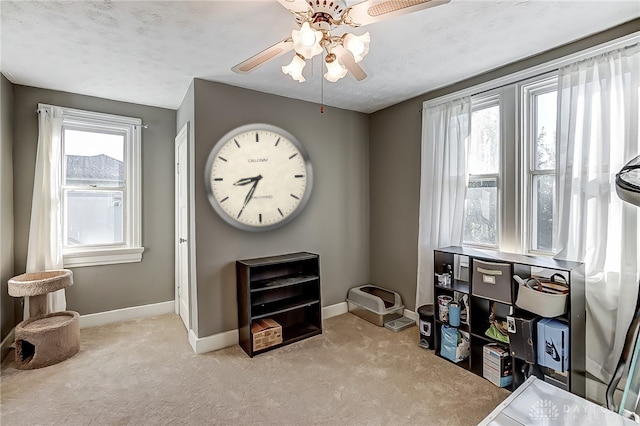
8h35
